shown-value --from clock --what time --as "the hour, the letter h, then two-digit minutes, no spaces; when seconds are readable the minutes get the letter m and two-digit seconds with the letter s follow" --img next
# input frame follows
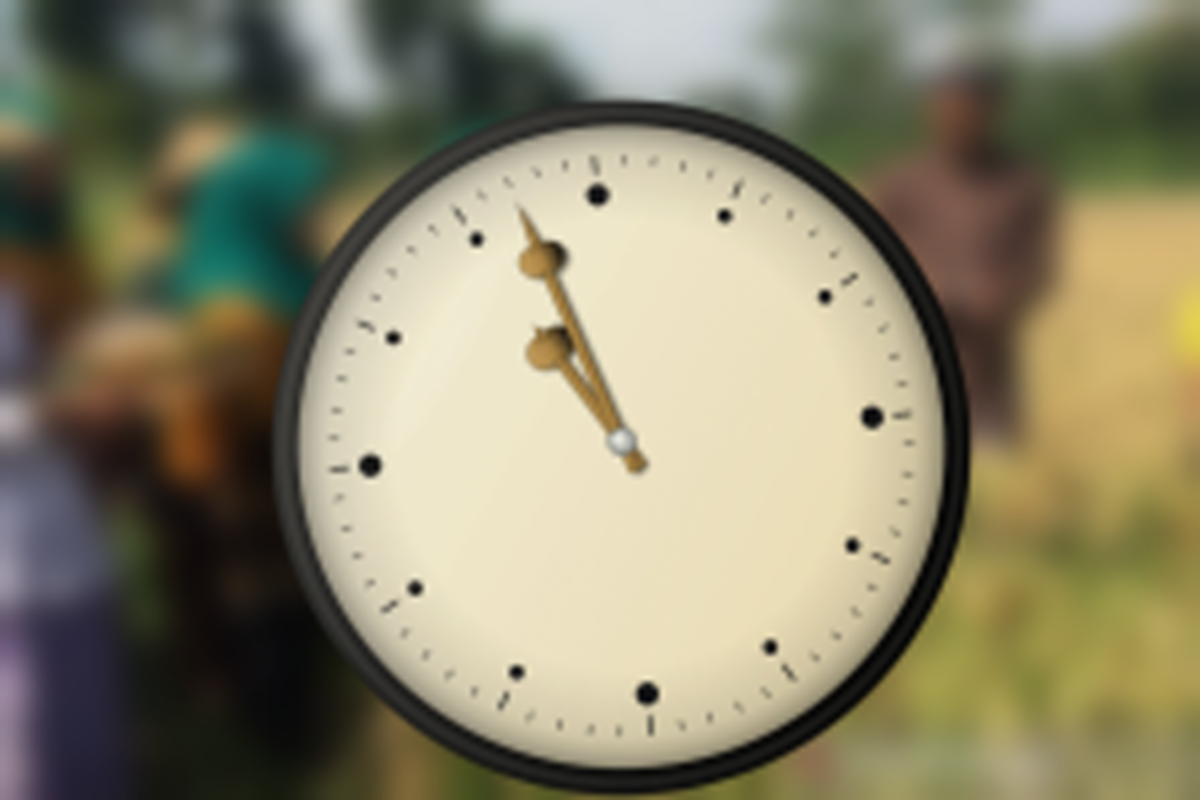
10h57
